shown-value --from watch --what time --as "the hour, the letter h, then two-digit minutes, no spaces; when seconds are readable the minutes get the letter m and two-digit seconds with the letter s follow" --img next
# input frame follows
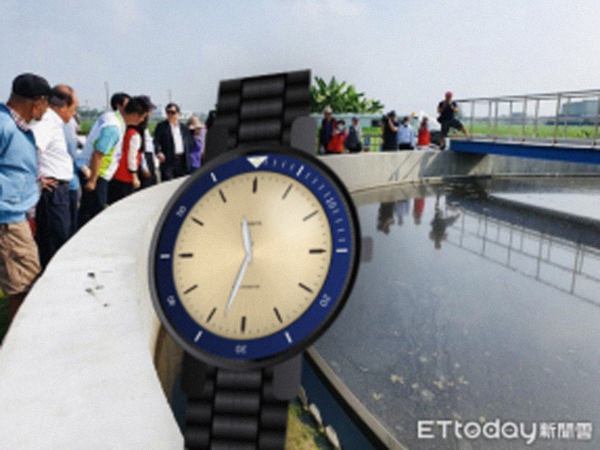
11h33
